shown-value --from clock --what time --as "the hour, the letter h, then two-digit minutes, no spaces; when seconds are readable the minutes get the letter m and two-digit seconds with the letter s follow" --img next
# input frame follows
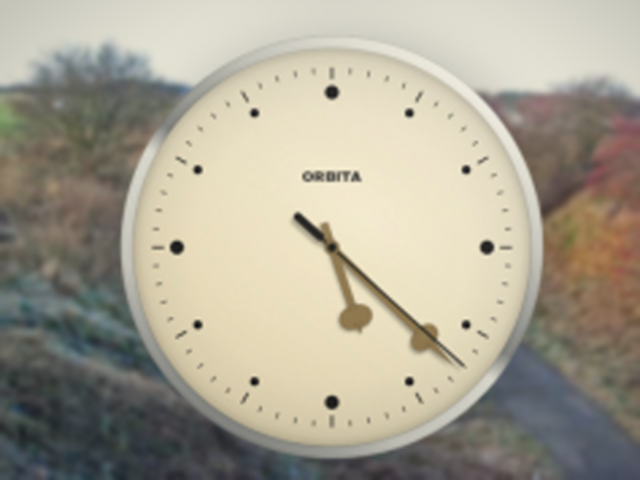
5h22m22s
